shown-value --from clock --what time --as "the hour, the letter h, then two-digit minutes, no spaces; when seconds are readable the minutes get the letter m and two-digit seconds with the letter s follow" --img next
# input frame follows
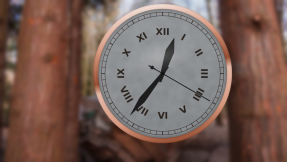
12h36m20s
